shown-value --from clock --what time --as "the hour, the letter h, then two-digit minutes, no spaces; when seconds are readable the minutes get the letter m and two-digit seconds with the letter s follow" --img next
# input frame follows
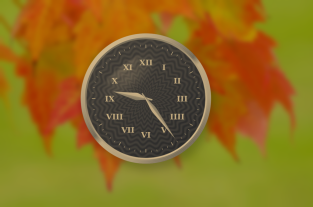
9h24
